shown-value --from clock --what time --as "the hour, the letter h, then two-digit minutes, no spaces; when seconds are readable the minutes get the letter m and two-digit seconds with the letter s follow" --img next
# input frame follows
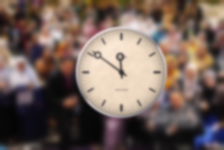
11h51
